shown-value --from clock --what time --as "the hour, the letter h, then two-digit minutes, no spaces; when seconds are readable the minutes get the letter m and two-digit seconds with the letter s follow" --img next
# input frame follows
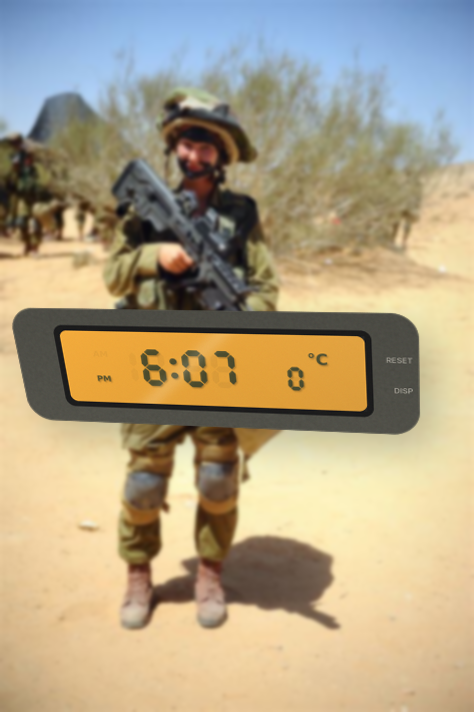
6h07
